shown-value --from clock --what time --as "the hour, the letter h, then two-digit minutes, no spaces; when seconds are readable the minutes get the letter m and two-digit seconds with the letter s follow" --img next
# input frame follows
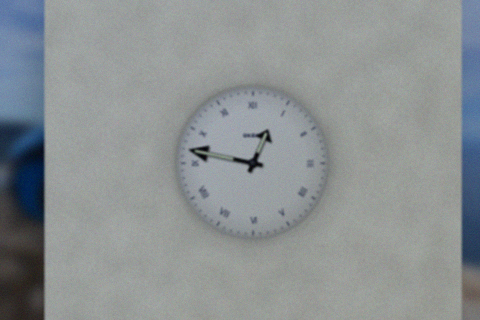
12h47
